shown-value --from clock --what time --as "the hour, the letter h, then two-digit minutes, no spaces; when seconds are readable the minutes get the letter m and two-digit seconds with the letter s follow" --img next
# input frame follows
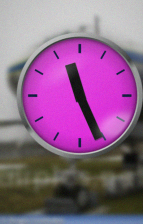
11h26
